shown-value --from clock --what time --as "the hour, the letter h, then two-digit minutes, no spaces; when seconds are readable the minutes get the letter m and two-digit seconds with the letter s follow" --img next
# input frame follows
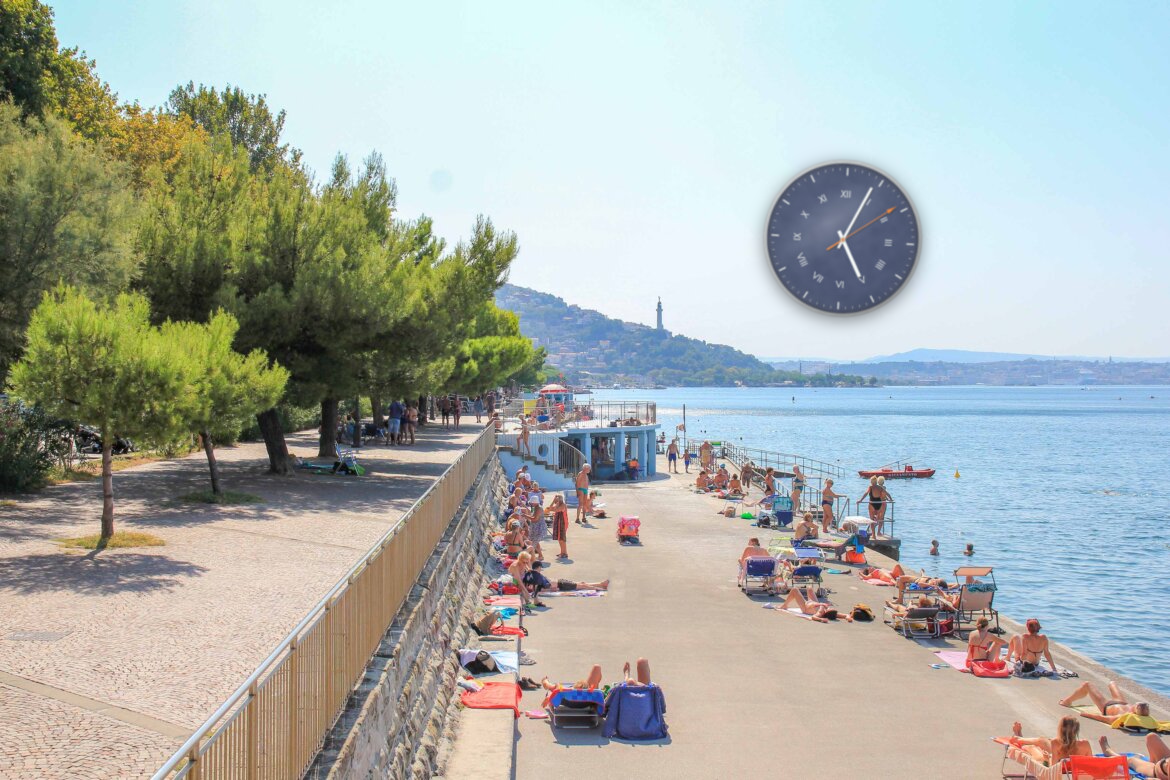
5h04m09s
